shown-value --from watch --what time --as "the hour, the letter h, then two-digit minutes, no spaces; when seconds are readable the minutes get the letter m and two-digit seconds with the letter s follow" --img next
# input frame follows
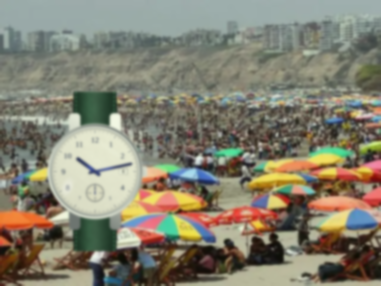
10h13
